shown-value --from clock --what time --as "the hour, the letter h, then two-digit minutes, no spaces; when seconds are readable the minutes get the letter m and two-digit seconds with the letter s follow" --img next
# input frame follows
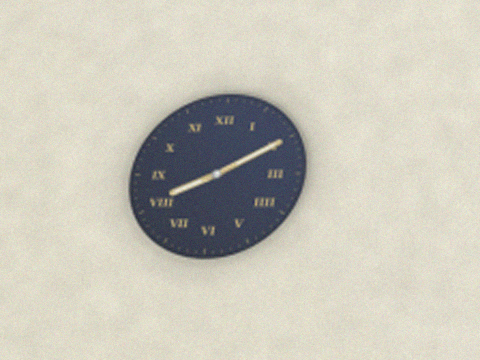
8h10
